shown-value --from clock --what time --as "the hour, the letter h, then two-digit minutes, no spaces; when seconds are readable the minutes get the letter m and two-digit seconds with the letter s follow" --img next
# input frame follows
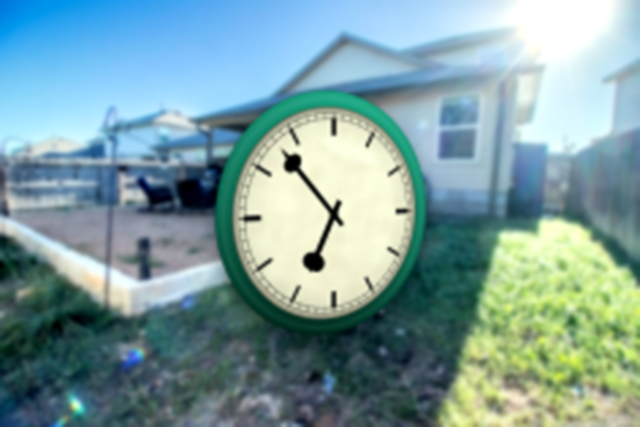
6h53
